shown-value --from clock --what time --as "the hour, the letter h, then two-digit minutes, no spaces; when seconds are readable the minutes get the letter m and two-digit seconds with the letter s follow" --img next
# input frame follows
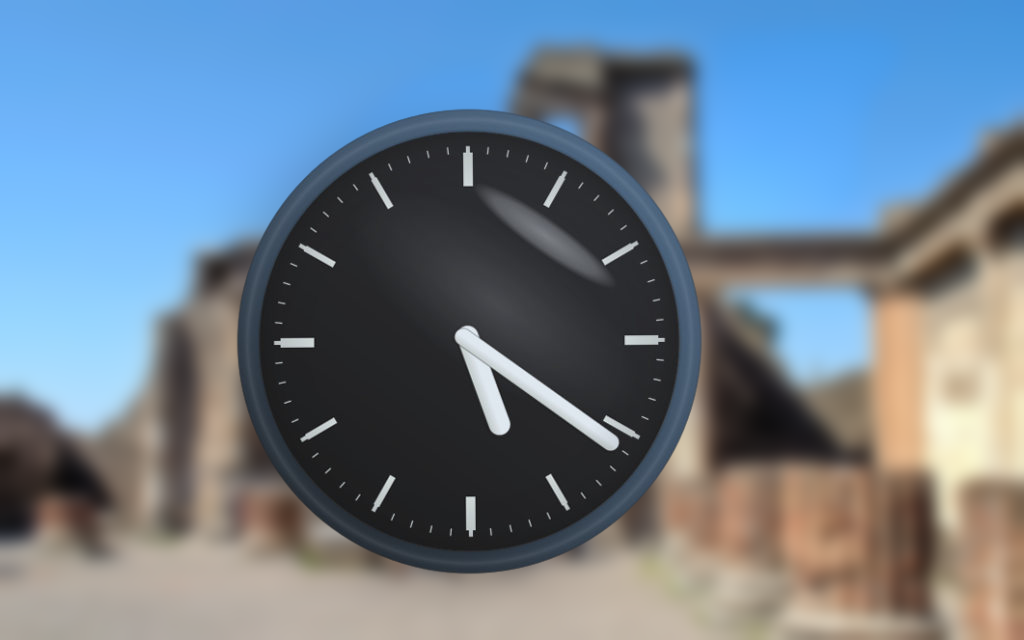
5h21
